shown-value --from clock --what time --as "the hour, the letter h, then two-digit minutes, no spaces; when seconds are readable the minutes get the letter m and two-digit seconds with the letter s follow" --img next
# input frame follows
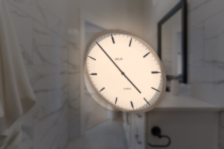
4h55
